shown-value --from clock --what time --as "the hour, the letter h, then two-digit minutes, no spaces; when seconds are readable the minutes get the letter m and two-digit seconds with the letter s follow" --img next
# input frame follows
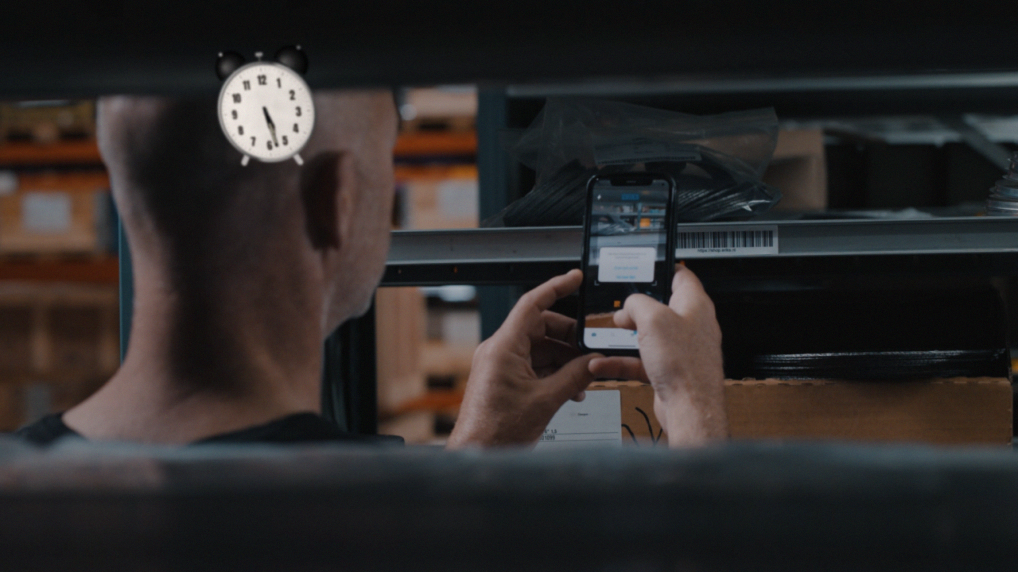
5h28
